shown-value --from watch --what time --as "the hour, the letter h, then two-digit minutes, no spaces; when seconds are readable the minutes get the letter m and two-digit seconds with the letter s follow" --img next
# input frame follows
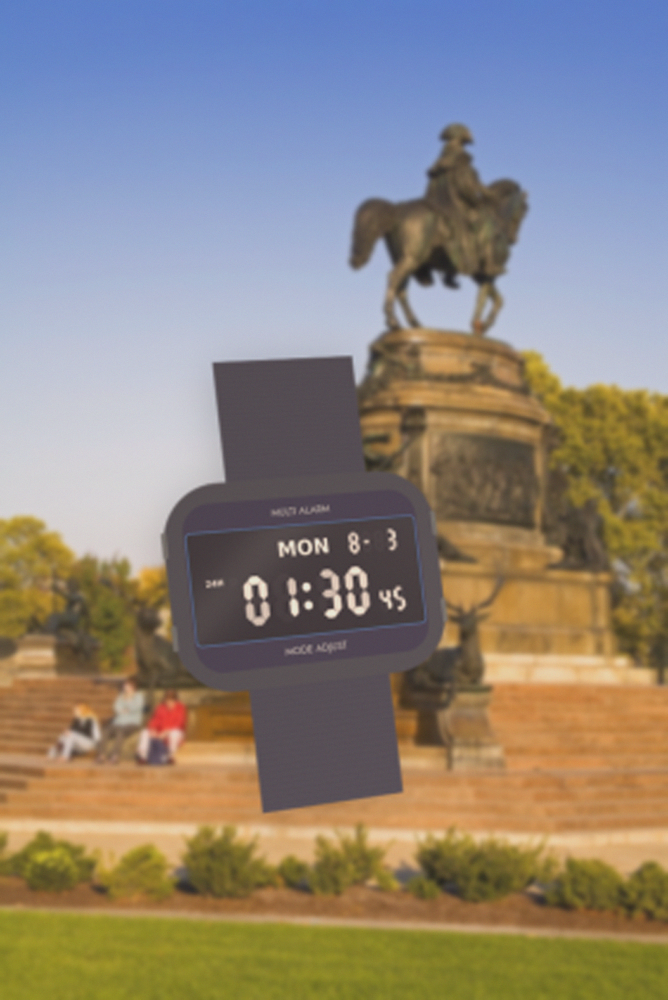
1h30m45s
